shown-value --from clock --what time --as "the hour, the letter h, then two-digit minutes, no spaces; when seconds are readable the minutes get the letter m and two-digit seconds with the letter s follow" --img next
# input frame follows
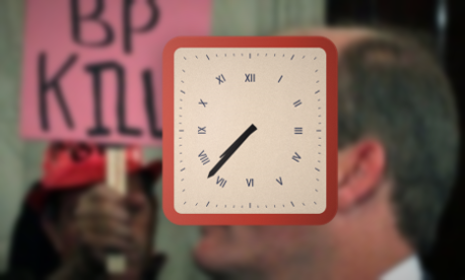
7h37
